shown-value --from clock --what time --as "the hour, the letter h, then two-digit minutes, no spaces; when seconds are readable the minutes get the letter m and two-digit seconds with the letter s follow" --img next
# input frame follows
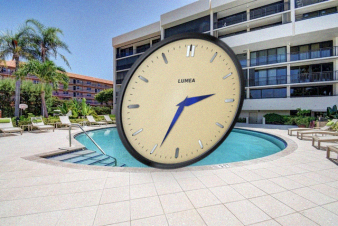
2h34
